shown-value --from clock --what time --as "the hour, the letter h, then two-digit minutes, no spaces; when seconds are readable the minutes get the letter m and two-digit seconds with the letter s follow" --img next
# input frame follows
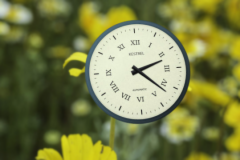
2h22
